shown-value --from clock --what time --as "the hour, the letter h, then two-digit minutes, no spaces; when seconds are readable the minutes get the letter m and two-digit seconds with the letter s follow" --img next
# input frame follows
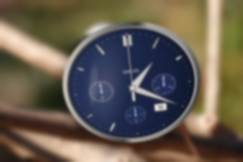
1h20
